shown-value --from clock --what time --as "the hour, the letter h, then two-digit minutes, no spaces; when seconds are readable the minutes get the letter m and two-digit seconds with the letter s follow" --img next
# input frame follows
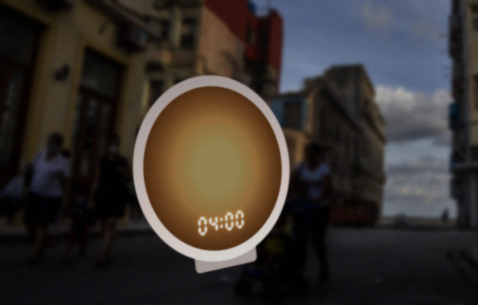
4h00
